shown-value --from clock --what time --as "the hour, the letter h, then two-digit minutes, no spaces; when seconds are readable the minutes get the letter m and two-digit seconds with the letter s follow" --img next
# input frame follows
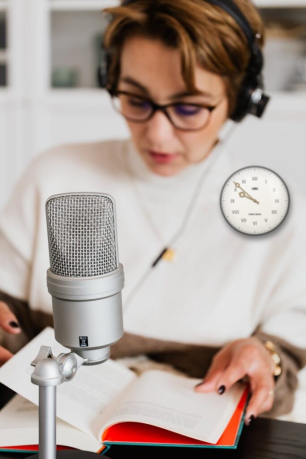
9h52
